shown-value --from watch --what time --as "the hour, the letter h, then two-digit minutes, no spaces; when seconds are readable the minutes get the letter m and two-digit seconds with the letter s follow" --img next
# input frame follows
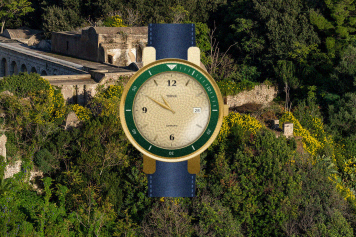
10h50
